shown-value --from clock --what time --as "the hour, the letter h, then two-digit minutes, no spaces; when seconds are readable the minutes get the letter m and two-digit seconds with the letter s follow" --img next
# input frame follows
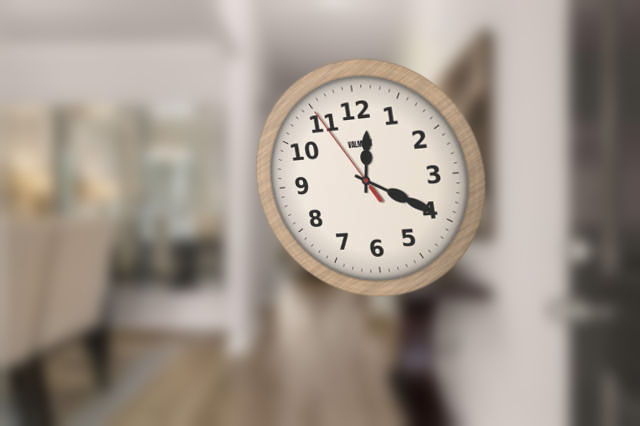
12h19m55s
